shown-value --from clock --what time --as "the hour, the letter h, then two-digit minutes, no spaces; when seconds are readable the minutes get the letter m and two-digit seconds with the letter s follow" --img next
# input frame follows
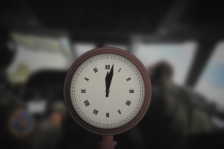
12h02
